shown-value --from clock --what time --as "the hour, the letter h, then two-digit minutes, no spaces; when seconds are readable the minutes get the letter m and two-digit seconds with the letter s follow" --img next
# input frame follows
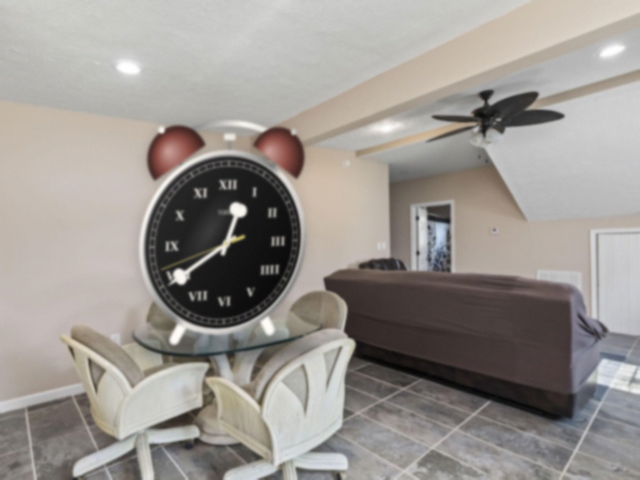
12h39m42s
